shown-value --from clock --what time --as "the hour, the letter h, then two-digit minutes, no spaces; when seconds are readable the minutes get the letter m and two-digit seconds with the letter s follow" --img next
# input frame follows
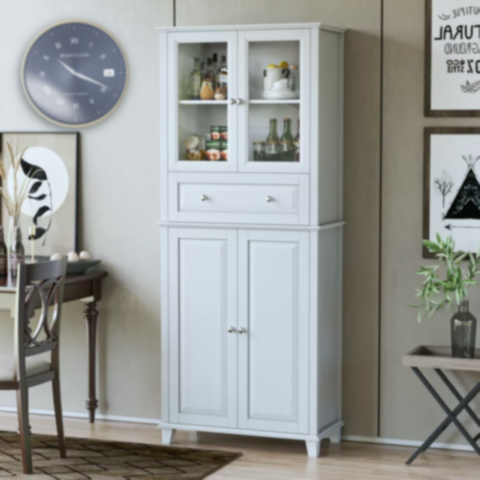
10h19
